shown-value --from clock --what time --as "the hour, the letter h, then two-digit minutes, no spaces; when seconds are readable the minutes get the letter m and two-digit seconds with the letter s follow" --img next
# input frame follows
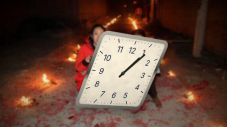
1h06
